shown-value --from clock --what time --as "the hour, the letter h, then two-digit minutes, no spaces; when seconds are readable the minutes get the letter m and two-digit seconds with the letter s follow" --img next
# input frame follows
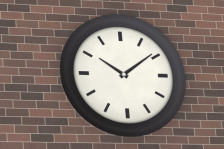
10h09
